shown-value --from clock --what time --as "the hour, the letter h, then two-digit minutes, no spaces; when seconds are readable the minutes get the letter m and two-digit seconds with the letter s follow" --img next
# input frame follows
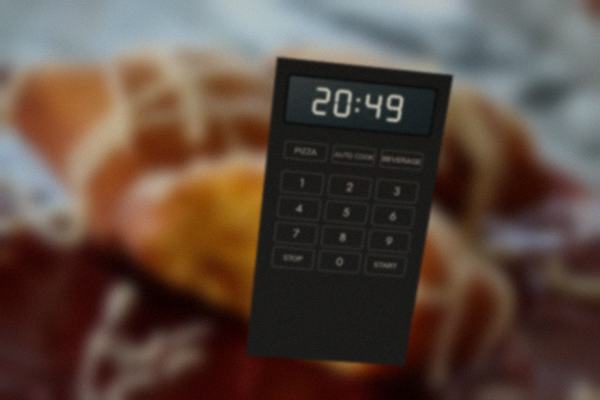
20h49
